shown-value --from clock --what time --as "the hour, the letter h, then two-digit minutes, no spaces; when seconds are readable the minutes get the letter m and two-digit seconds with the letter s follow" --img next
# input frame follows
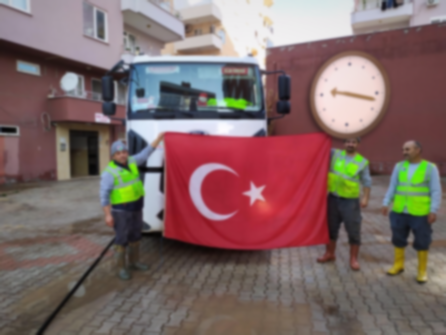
9h17
